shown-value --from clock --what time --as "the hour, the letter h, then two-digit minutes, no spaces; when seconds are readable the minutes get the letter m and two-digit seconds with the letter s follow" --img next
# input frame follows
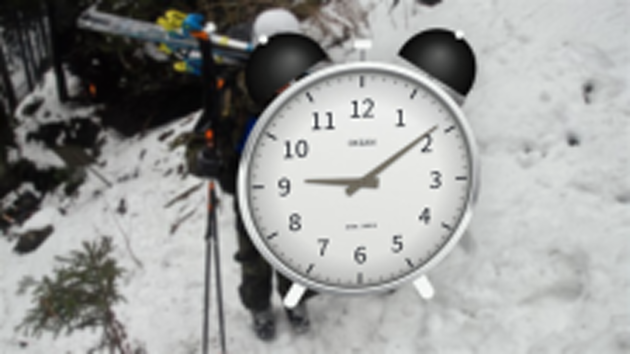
9h09
